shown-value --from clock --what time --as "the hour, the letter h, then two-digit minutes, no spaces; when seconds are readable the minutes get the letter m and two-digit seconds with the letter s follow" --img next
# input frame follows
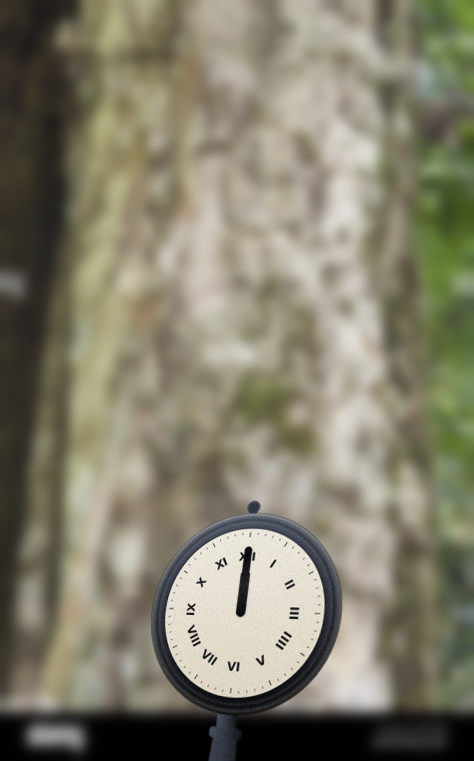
12h00
